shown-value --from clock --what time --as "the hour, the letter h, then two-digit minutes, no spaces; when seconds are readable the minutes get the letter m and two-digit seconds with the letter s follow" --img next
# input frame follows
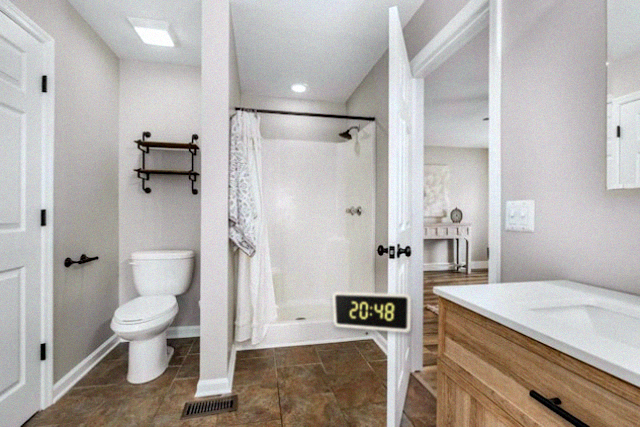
20h48
